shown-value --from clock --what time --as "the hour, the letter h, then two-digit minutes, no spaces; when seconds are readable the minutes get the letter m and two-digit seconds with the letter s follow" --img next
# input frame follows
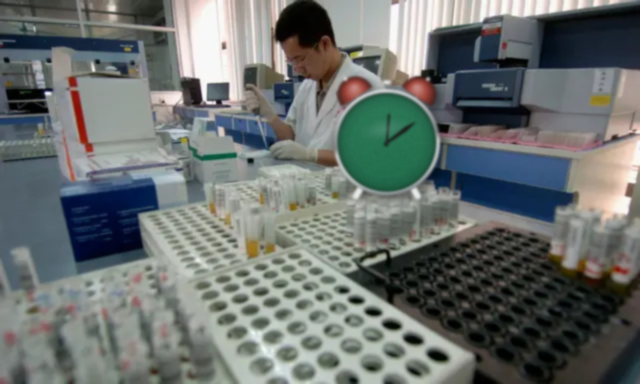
12h09
